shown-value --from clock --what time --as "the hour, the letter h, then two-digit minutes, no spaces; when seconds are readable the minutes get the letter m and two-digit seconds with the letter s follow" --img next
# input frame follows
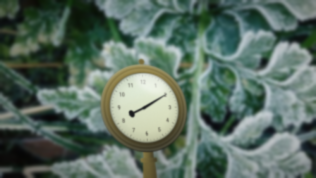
8h10
